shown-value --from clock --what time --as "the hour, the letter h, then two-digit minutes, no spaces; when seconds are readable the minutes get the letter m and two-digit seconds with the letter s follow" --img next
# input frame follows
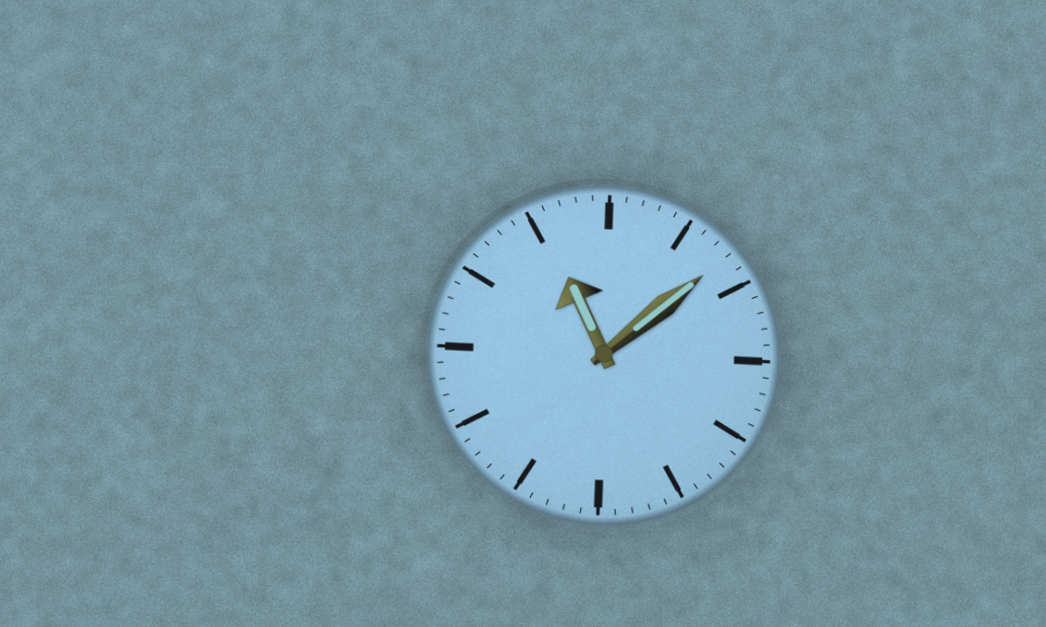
11h08
